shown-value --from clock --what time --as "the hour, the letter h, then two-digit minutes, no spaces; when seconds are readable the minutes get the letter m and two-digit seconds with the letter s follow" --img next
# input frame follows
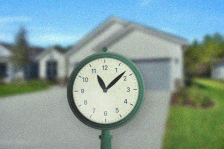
11h08
